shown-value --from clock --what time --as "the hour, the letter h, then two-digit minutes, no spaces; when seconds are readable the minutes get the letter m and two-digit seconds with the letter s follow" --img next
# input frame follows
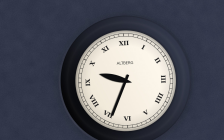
9h34
